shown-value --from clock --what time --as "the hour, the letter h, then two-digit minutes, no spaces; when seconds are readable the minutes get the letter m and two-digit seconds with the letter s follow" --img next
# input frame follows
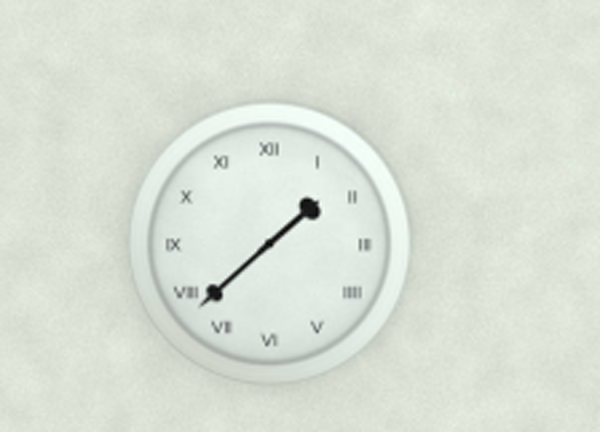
1h38
